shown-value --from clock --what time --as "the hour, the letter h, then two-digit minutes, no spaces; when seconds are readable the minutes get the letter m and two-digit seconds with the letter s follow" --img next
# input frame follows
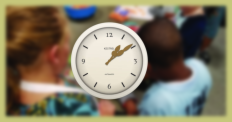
1h09
